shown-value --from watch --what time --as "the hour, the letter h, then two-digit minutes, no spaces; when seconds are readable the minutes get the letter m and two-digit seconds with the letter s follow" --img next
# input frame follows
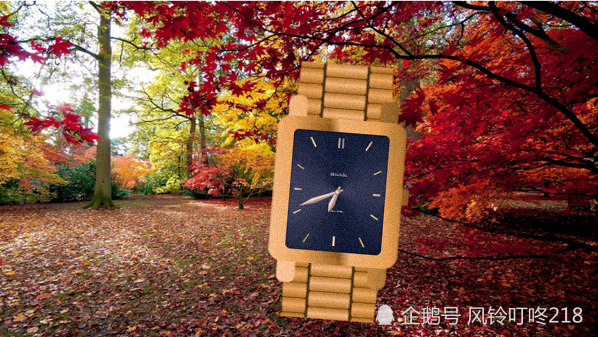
6h41
